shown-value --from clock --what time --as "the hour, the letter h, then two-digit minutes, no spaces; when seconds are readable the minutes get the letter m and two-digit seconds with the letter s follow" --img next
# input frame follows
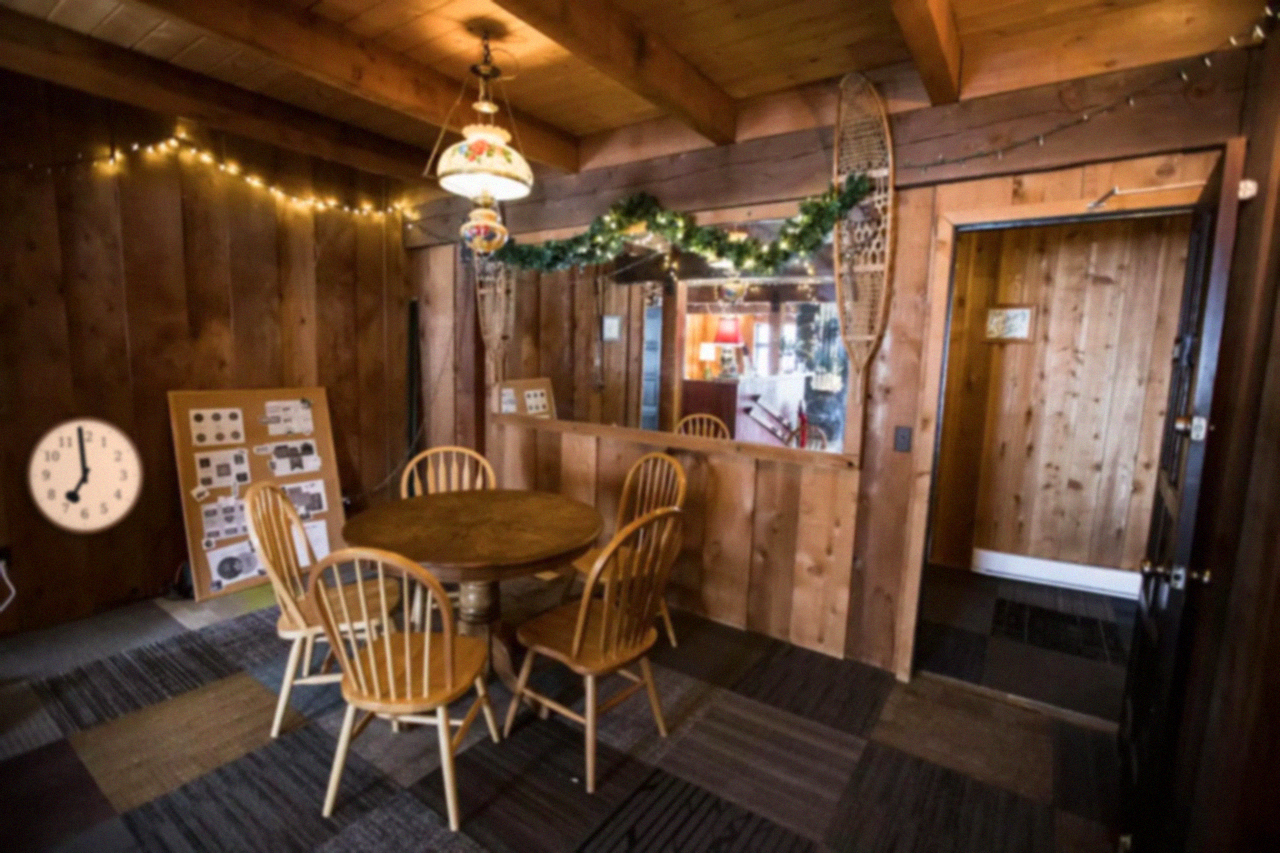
6h59
